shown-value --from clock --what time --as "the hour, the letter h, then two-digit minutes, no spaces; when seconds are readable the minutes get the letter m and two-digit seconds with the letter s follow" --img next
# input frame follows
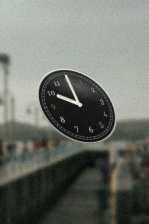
10h00
